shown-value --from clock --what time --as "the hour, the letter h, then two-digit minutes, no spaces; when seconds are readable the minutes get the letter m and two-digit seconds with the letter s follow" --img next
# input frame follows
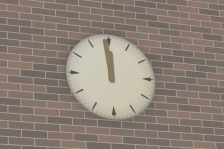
11h59
